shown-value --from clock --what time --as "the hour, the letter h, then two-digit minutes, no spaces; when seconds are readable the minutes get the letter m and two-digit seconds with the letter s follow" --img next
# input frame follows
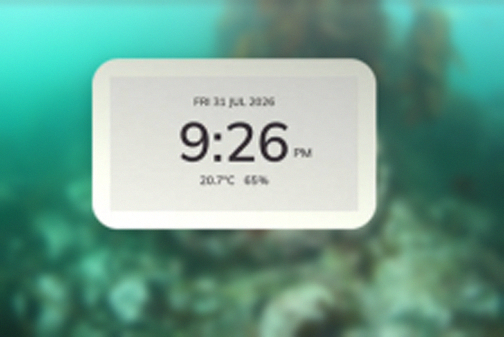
9h26
